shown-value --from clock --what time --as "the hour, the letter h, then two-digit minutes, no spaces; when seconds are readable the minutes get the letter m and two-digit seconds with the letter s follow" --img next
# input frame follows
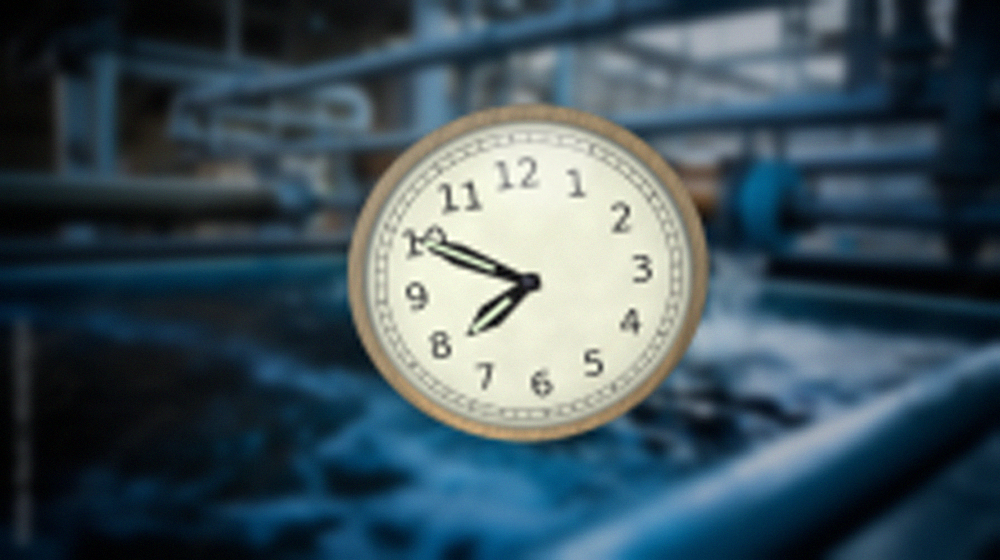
7h50
